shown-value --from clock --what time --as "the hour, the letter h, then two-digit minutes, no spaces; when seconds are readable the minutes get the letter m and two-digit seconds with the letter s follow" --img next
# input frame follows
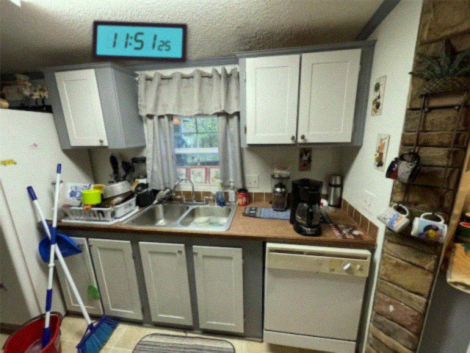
11h51
